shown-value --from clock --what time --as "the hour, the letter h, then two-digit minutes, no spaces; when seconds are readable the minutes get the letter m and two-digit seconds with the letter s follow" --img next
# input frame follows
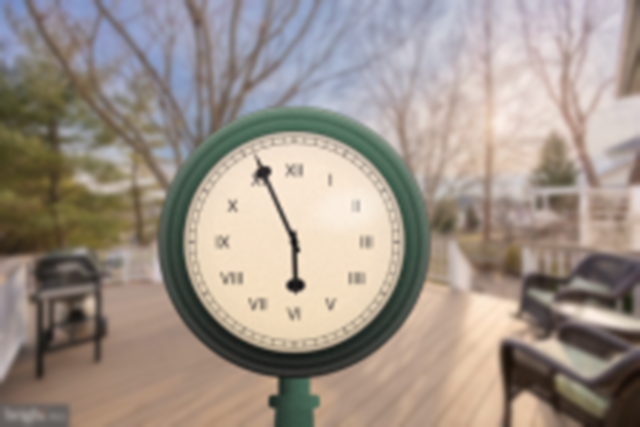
5h56
